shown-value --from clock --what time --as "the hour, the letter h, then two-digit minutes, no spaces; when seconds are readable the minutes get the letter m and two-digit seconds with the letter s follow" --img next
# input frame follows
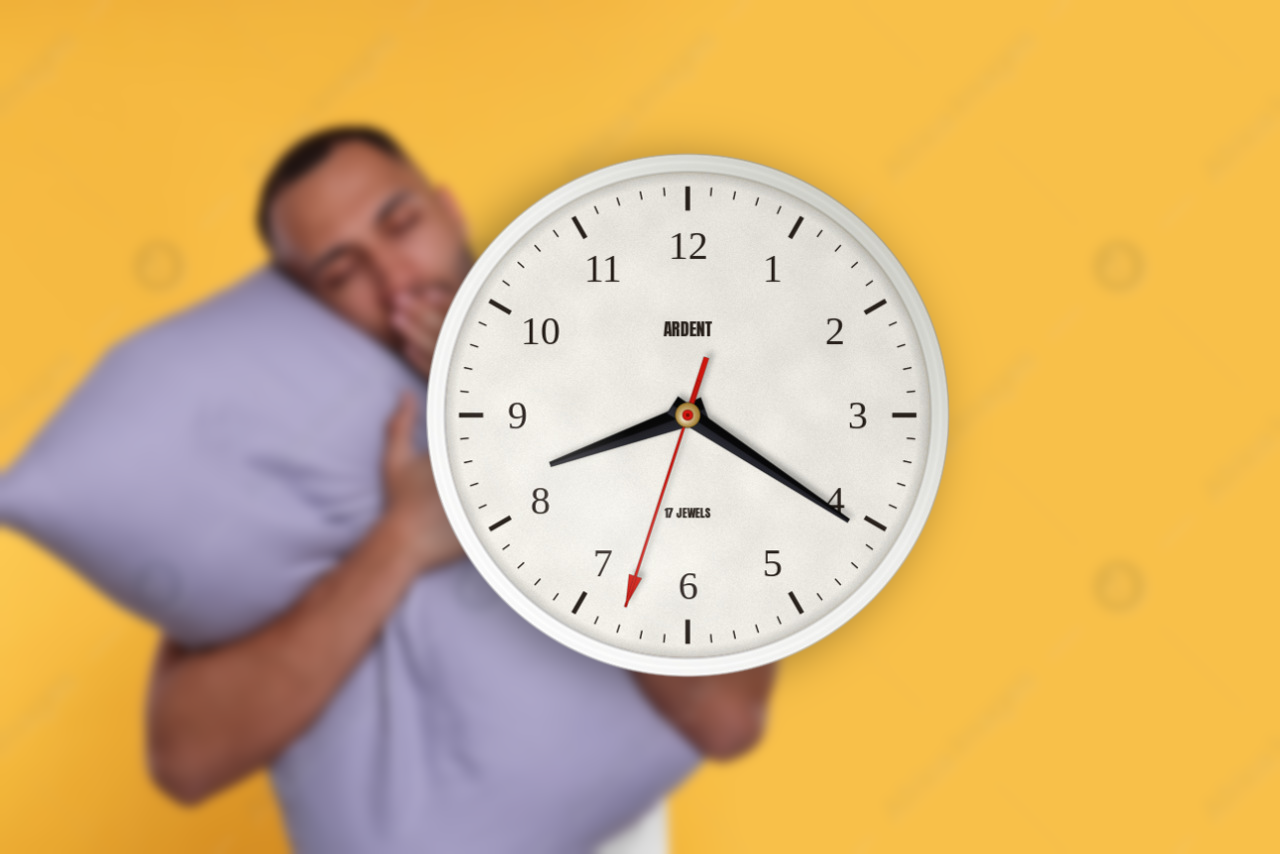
8h20m33s
